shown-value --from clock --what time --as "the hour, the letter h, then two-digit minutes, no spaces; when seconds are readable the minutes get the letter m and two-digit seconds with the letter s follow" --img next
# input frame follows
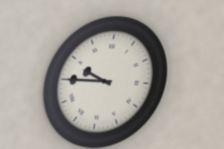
9h45
